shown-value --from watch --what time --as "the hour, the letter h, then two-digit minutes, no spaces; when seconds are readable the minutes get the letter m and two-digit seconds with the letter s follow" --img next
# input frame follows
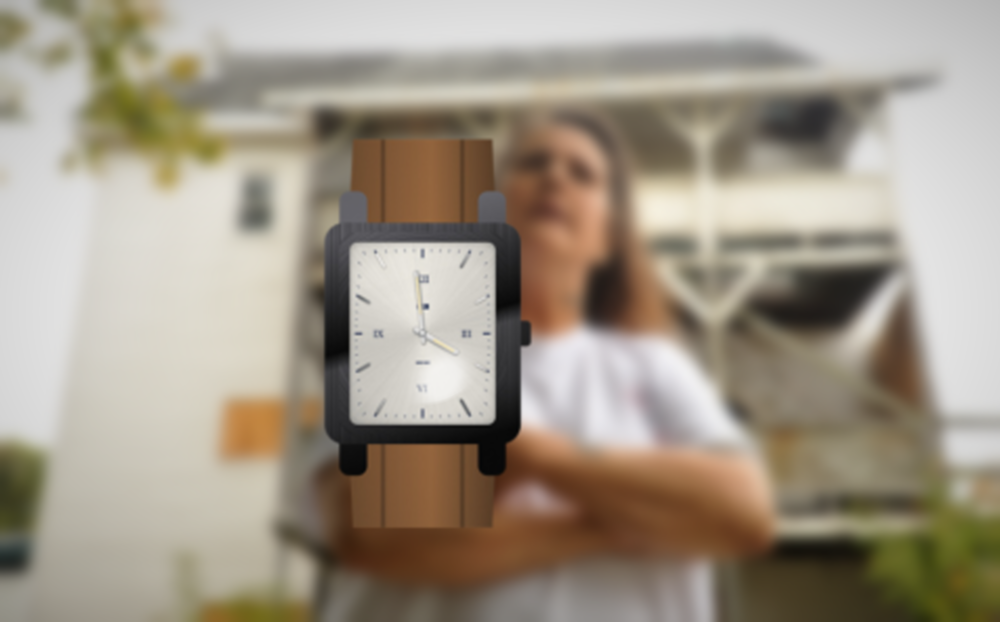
3h59
